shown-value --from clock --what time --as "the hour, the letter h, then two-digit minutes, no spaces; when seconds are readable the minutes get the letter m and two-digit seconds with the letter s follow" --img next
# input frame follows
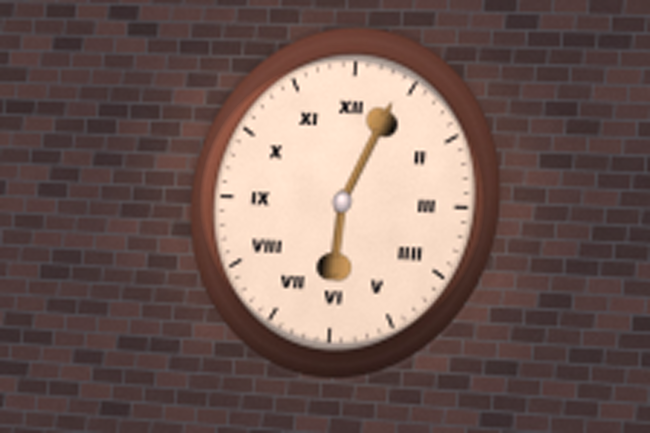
6h04
